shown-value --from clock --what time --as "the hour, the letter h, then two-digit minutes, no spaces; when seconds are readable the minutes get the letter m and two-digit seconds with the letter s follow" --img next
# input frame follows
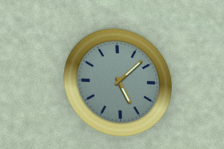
5h08
